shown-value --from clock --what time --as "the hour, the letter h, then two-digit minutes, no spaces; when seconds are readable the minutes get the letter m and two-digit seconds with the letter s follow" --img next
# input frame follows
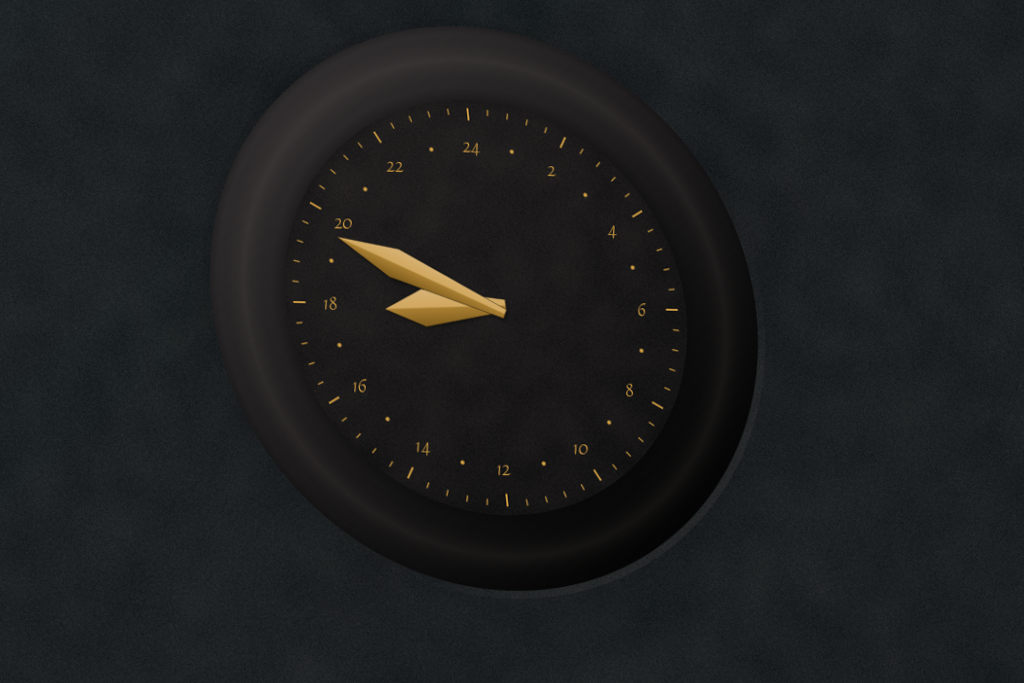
17h49
